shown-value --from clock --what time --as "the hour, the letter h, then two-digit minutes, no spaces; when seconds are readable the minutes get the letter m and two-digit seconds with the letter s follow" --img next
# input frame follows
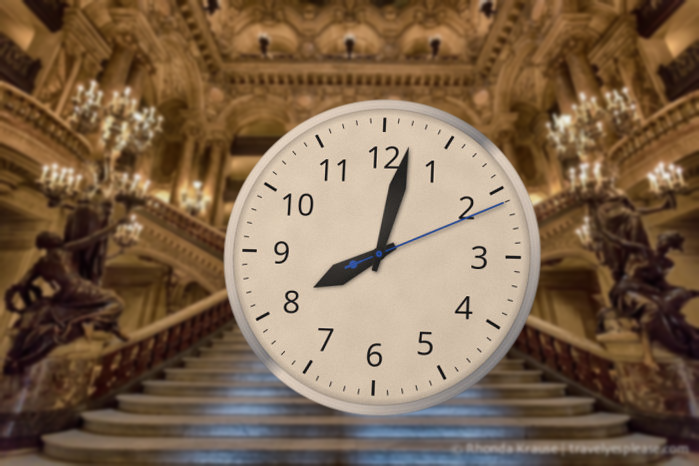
8h02m11s
